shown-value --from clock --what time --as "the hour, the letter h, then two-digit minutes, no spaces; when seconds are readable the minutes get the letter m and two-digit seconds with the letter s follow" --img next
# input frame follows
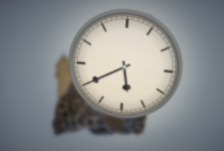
5h40
